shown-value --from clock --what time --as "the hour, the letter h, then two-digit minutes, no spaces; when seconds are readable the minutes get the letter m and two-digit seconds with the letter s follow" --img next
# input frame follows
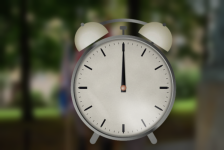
12h00
